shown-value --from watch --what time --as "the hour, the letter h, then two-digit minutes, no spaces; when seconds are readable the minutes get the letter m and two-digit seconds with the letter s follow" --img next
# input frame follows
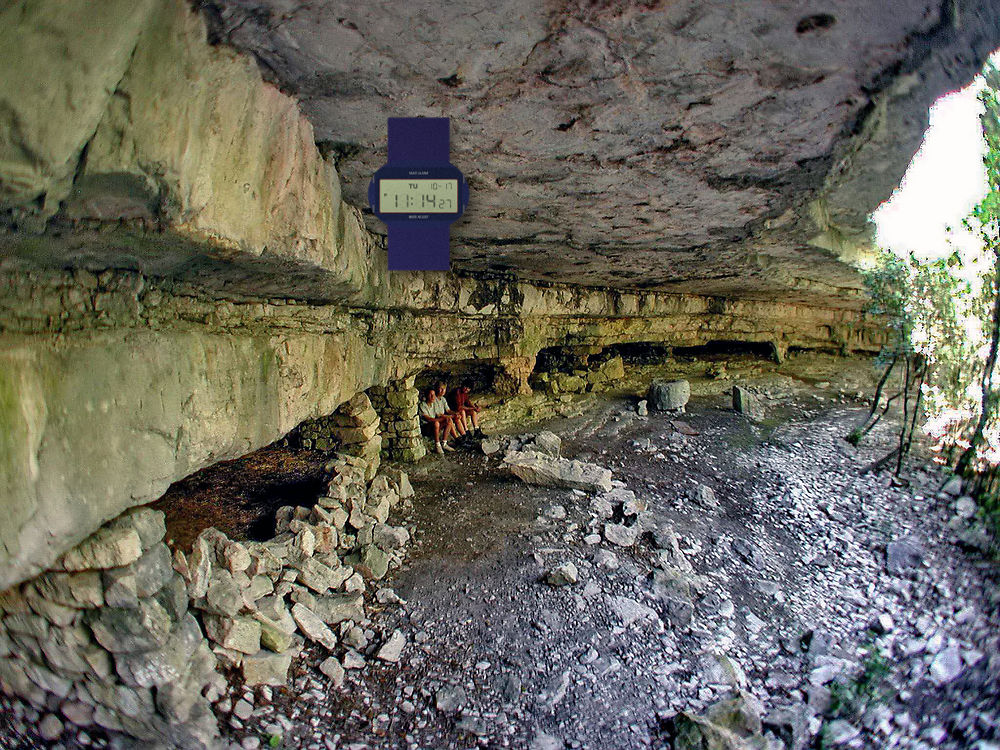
11h14m27s
